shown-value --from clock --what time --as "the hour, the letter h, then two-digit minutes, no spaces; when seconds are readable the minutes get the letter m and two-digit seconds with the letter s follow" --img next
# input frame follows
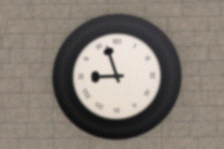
8h57
